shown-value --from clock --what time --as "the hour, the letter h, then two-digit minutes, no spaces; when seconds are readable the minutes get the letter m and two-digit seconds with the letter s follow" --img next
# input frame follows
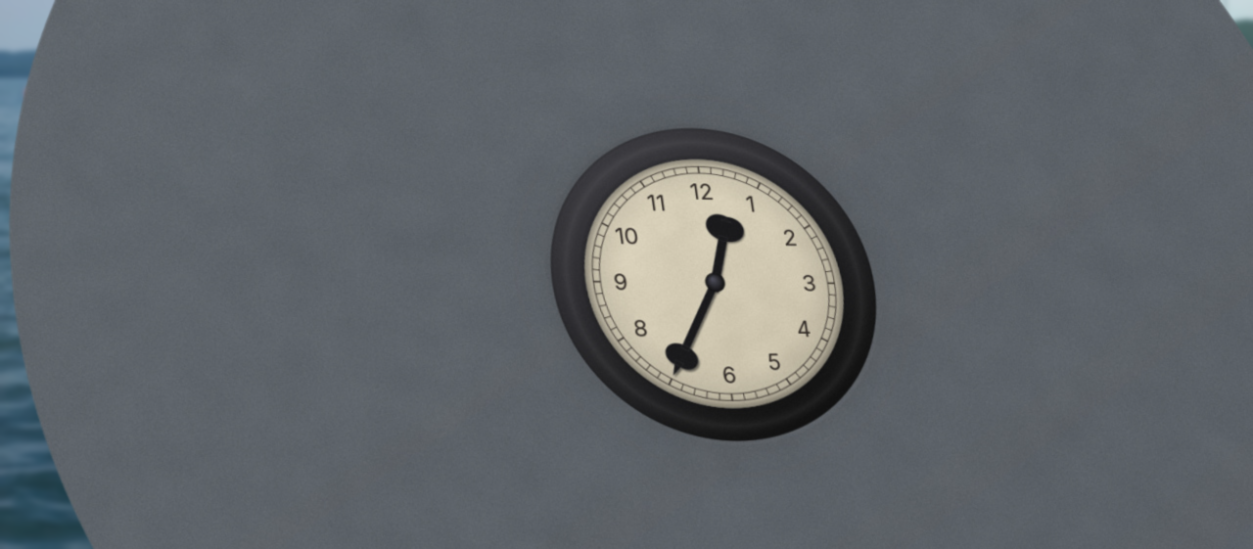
12h35
